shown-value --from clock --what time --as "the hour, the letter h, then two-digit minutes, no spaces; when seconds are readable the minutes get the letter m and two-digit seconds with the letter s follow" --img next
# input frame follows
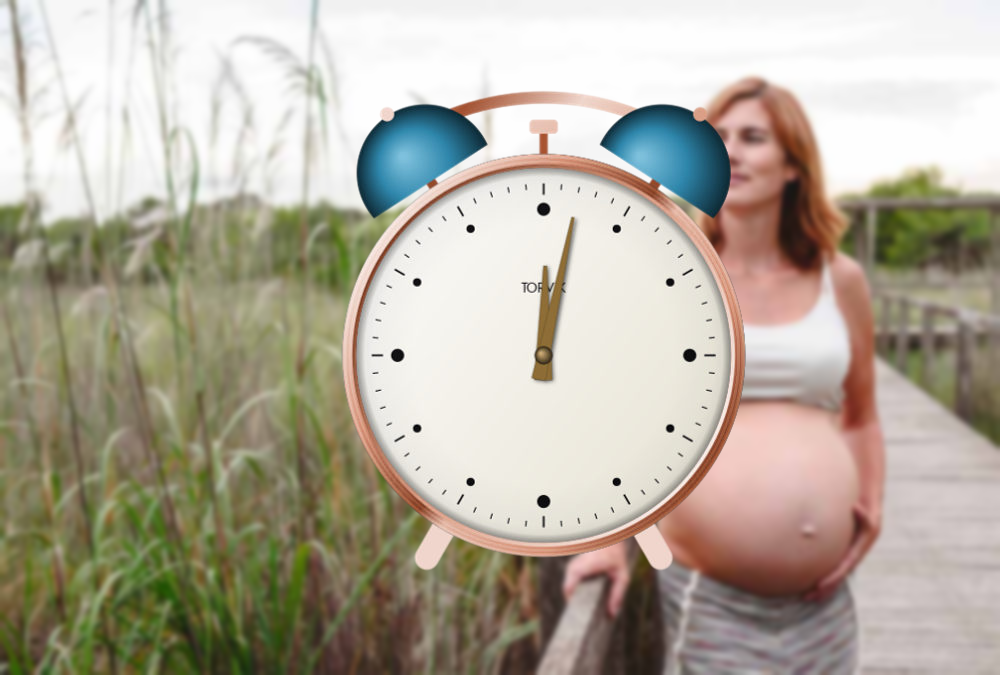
12h02
